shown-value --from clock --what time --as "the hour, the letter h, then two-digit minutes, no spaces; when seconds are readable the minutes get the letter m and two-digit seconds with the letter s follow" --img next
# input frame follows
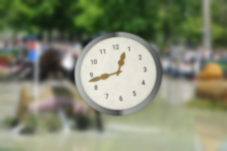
12h43
